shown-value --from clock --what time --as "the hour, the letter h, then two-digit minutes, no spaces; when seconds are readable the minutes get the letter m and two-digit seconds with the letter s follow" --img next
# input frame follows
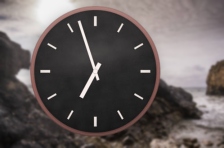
6h57
